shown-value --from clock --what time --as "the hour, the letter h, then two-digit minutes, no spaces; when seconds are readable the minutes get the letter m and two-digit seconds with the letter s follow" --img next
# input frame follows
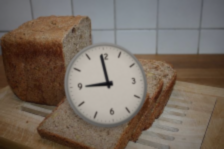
8h59
